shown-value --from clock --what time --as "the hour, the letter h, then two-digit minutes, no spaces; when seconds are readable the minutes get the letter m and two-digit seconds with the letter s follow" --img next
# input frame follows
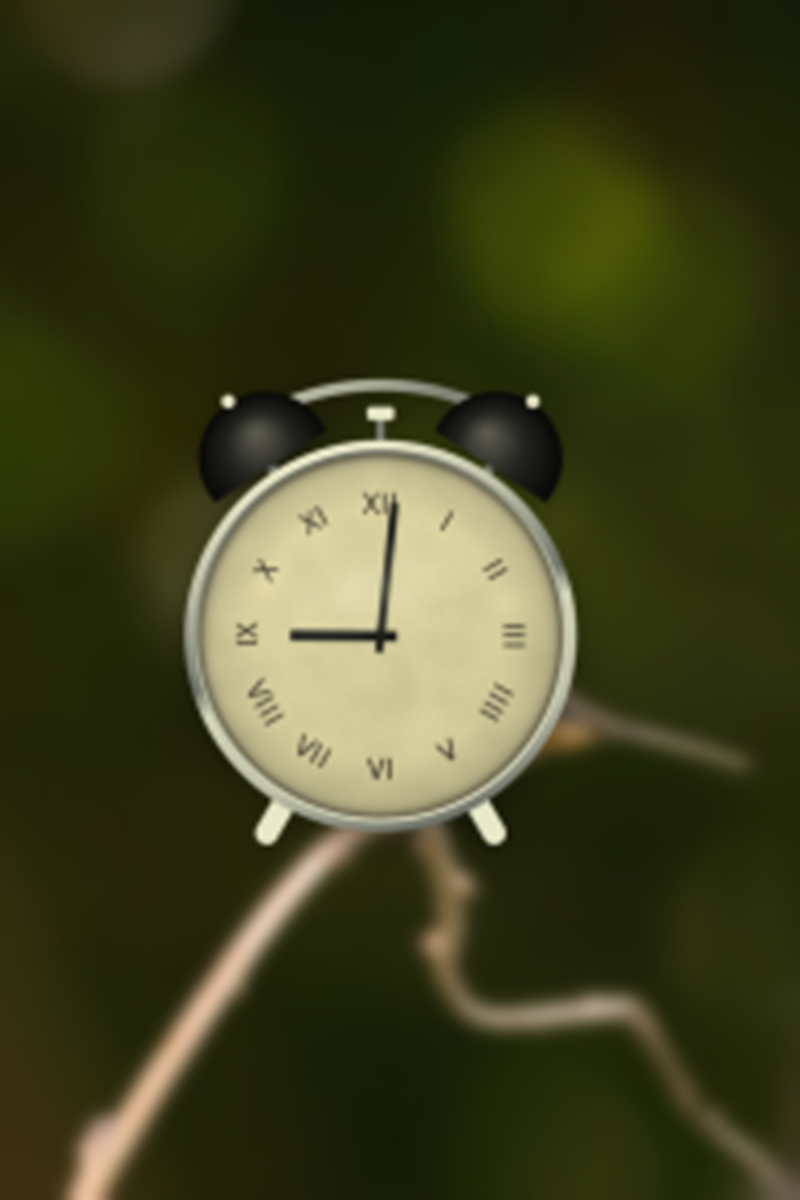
9h01
